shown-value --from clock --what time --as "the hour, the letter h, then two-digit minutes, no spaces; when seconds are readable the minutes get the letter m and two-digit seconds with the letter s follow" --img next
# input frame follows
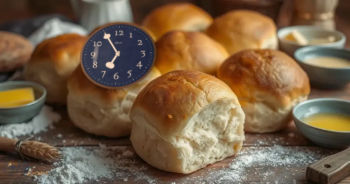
6h55
